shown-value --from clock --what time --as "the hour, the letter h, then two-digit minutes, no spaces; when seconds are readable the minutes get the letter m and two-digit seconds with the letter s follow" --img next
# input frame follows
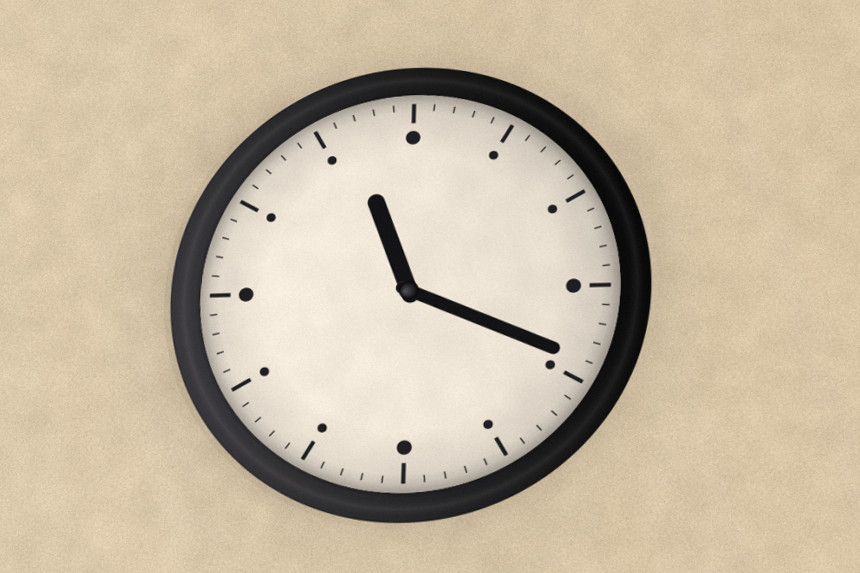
11h19
